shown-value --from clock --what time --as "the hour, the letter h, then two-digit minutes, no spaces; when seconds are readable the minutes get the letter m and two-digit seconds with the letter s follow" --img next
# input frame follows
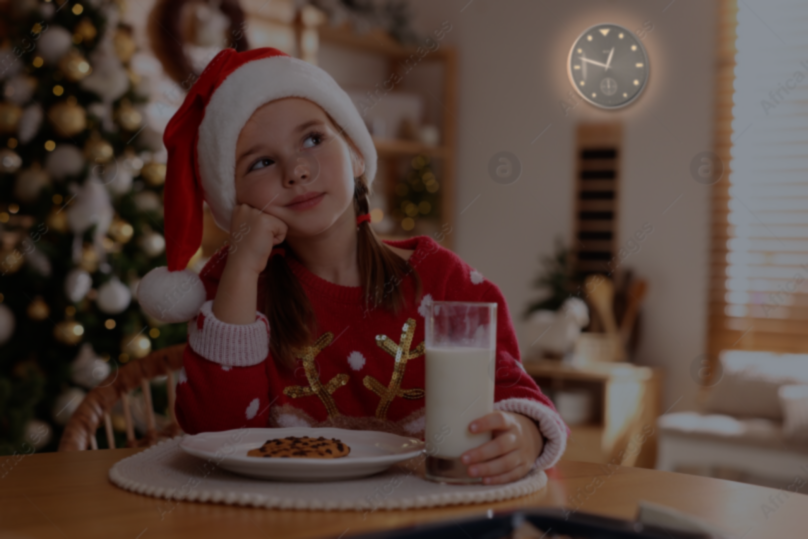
12h48
